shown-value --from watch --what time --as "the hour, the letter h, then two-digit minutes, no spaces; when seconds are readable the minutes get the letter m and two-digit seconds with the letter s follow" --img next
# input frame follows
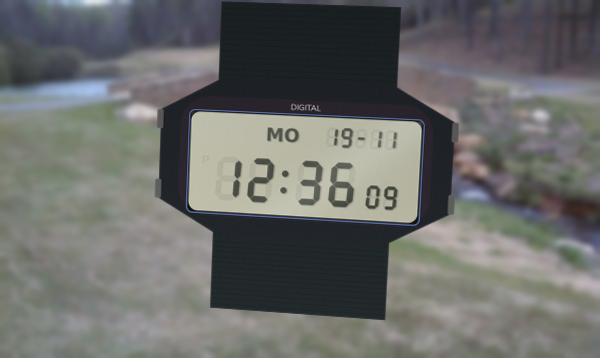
12h36m09s
